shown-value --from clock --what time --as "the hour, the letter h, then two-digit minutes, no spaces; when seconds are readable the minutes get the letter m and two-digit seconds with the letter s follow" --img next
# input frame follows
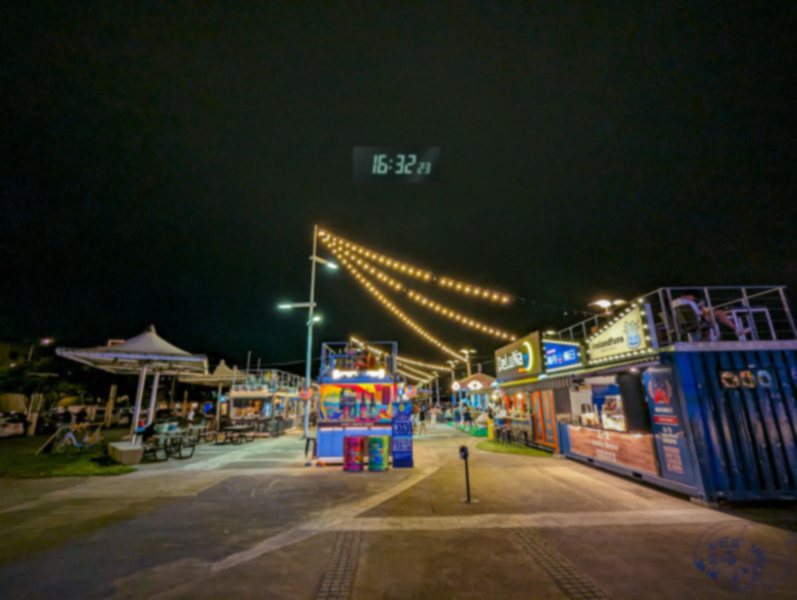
16h32
